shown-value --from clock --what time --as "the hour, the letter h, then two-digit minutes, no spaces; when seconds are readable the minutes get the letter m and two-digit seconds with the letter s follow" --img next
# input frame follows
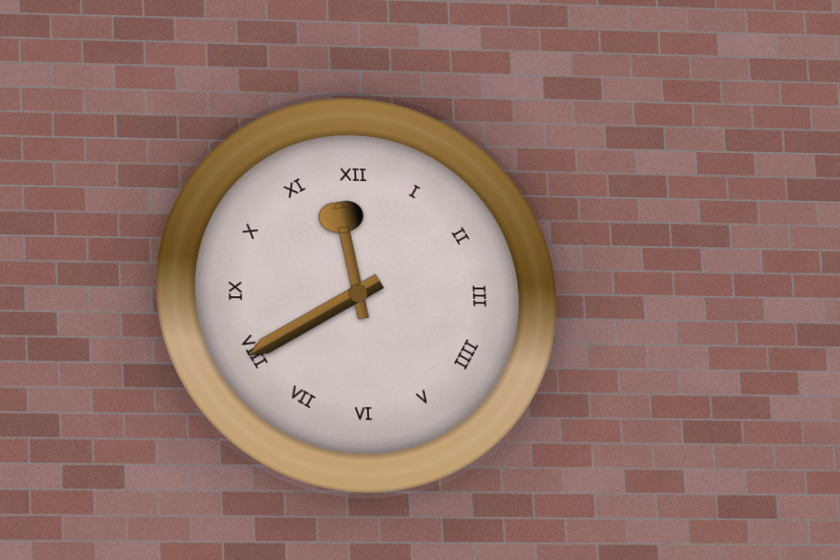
11h40
